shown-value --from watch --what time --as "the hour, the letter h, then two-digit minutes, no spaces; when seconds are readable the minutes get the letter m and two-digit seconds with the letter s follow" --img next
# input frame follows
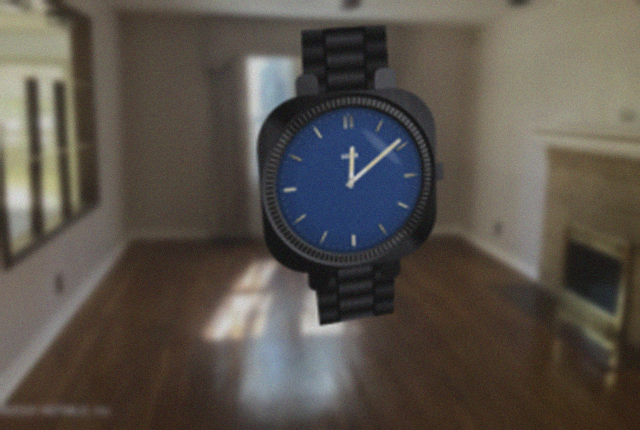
12h09
